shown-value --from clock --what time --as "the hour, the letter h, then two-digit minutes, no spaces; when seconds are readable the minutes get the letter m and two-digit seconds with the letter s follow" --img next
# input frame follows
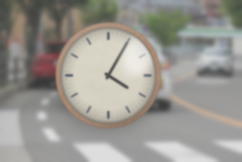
4h05
